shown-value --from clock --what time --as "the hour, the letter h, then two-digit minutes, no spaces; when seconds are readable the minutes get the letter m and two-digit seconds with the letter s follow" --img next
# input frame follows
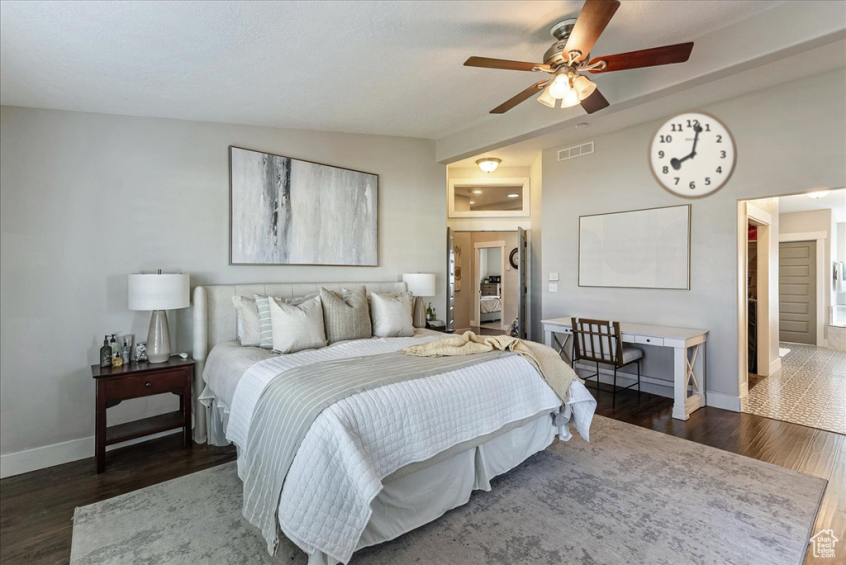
8h02
